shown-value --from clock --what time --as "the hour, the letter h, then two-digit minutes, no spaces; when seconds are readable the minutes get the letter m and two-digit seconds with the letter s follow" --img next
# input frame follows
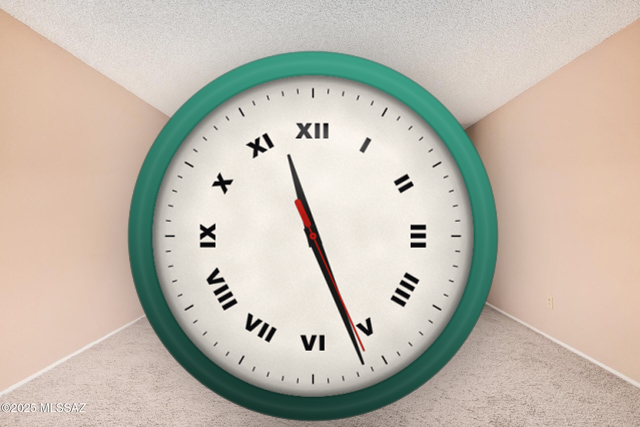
11h26m26s
